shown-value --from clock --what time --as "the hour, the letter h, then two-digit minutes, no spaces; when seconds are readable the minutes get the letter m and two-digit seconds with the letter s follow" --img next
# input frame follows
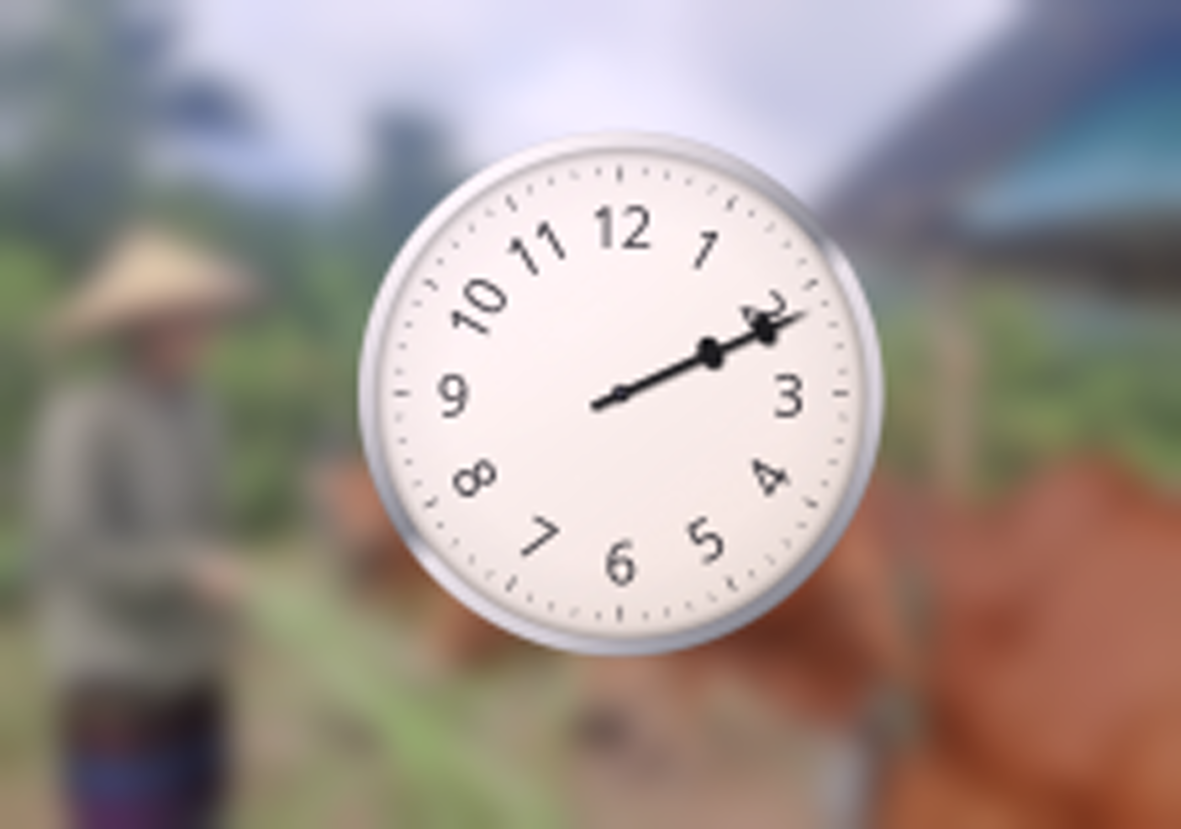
2h11
